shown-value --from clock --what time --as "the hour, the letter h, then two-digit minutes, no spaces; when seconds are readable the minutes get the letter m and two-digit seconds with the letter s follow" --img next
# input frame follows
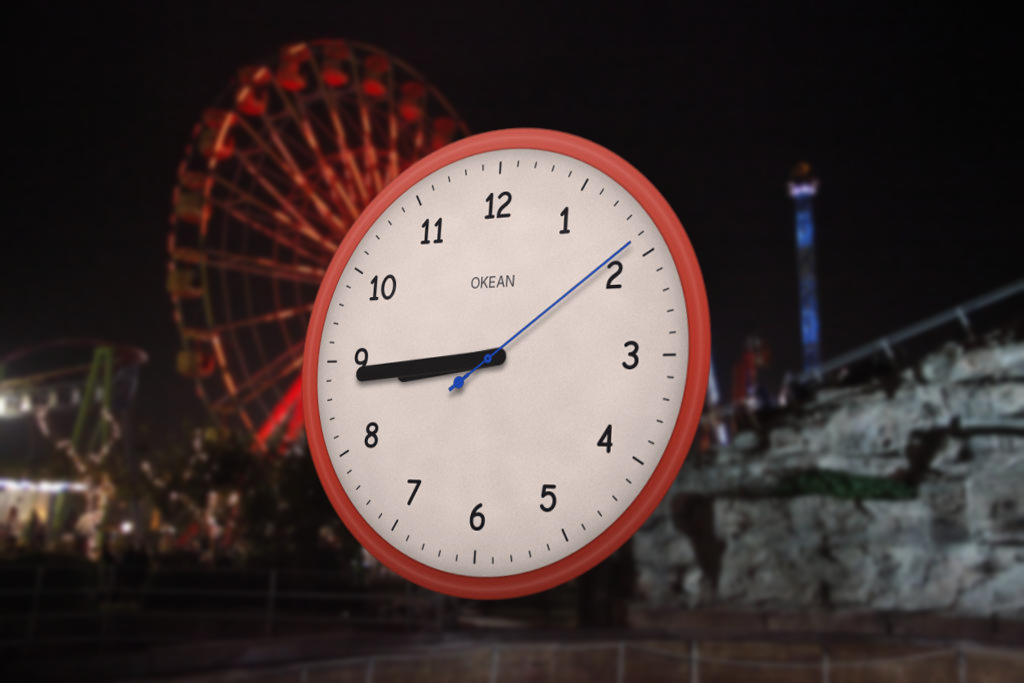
8h44m09s
